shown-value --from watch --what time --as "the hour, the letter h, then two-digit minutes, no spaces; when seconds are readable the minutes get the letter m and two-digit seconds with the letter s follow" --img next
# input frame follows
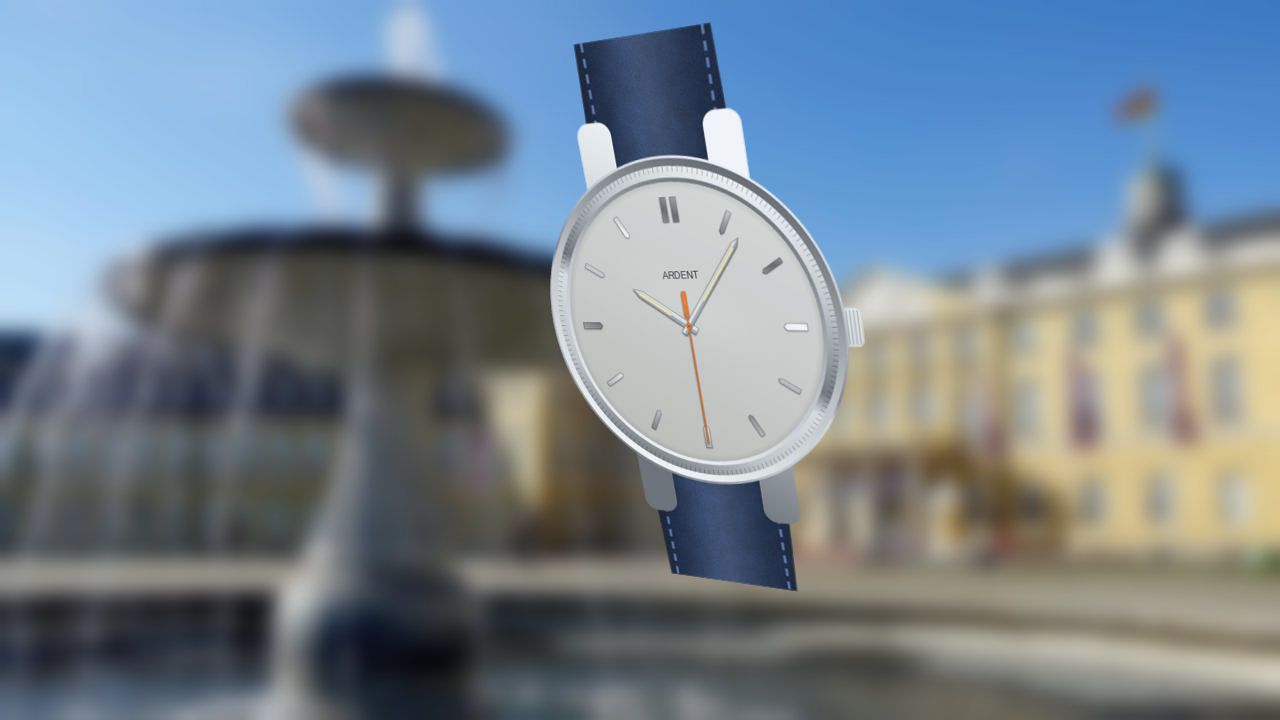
10h06m30s
